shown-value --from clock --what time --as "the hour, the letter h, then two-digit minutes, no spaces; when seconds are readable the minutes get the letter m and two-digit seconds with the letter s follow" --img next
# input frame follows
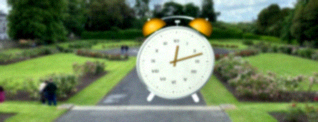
12h12
